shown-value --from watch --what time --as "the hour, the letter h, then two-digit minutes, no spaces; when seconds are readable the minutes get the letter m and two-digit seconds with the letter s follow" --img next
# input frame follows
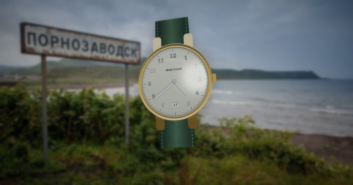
4h39
